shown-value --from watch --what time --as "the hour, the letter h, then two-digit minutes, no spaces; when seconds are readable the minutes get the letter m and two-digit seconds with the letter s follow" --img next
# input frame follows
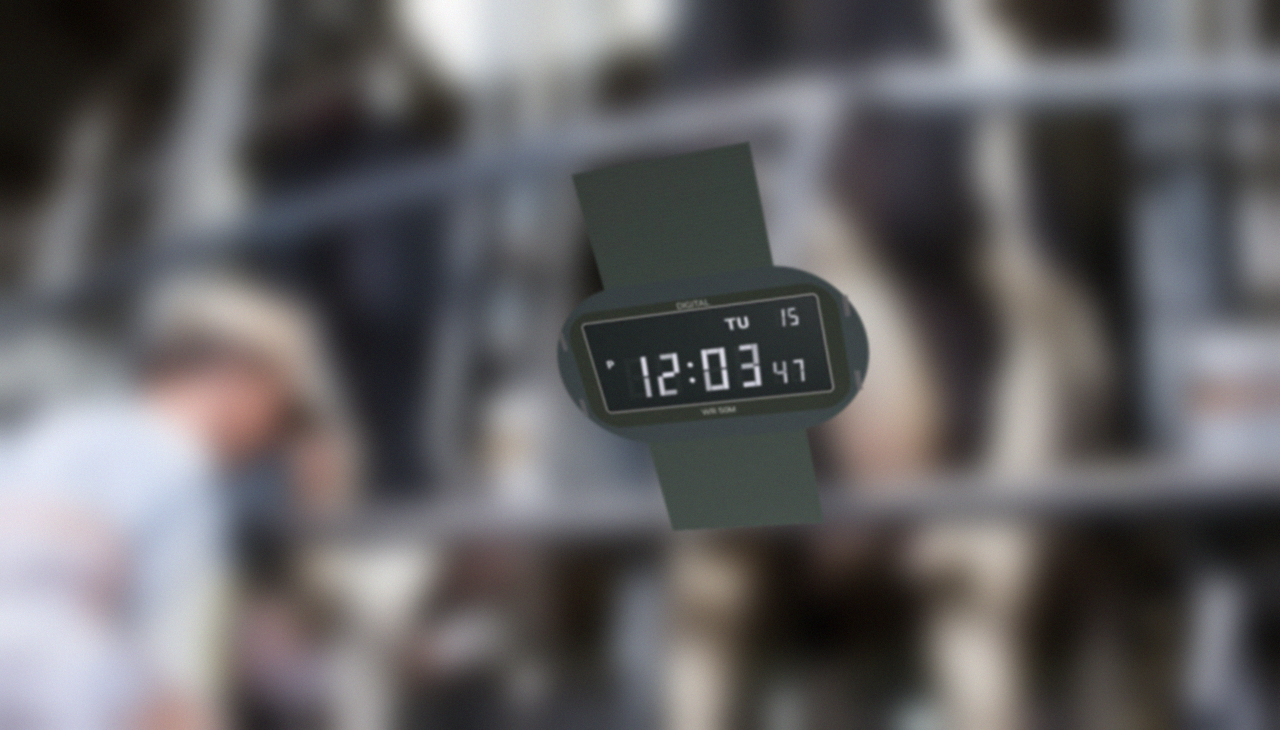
12h03m47s
